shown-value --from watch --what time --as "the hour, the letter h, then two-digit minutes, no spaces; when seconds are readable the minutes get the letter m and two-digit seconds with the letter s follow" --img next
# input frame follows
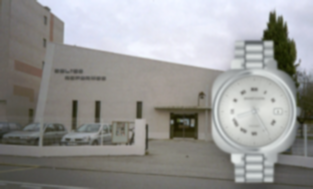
8h25
